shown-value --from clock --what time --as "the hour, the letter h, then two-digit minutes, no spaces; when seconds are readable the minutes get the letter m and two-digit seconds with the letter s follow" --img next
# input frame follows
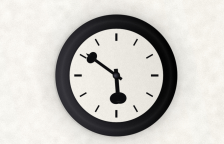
5h51
